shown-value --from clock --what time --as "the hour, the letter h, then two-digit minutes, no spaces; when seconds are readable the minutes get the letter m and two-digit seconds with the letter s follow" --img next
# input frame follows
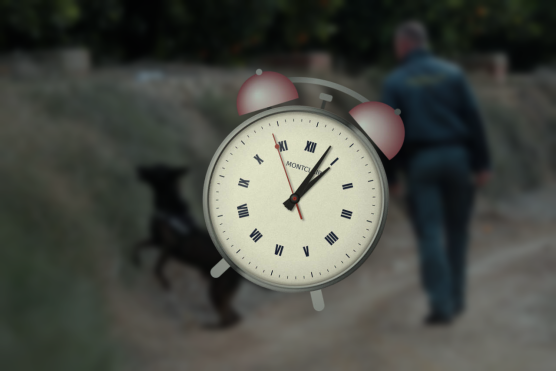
1h02m54s
